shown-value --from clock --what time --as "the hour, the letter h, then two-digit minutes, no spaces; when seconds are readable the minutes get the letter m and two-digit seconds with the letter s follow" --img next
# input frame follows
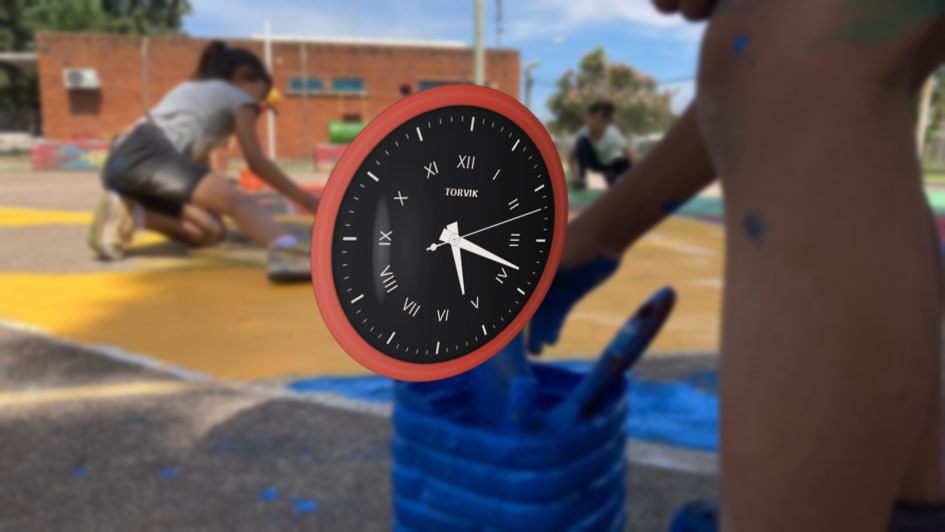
5h18m12s
